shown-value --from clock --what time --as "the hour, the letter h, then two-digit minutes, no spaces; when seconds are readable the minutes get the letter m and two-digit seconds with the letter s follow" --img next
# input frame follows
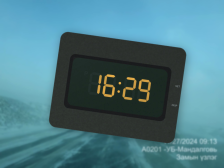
16h29
